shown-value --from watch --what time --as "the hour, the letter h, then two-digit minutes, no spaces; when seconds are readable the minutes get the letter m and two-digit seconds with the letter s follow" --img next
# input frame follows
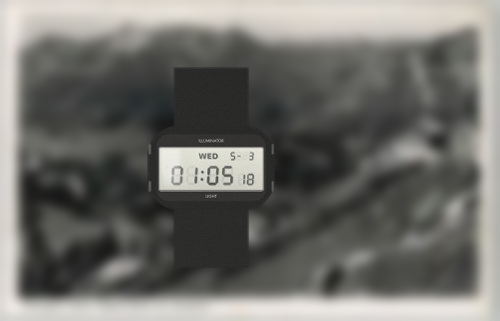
1h05m18s
